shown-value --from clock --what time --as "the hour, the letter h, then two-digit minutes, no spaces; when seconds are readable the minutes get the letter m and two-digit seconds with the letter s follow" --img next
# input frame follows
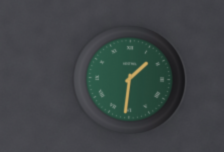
1h31
